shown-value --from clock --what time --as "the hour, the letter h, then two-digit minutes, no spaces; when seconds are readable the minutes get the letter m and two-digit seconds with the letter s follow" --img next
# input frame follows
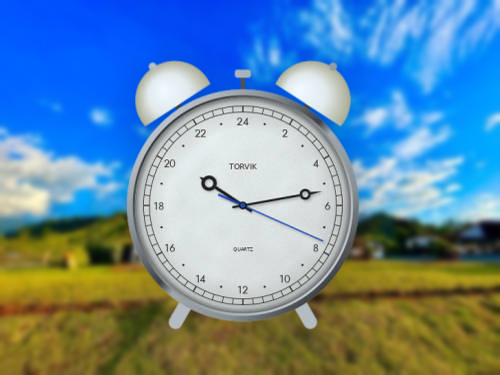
20h13m19s
